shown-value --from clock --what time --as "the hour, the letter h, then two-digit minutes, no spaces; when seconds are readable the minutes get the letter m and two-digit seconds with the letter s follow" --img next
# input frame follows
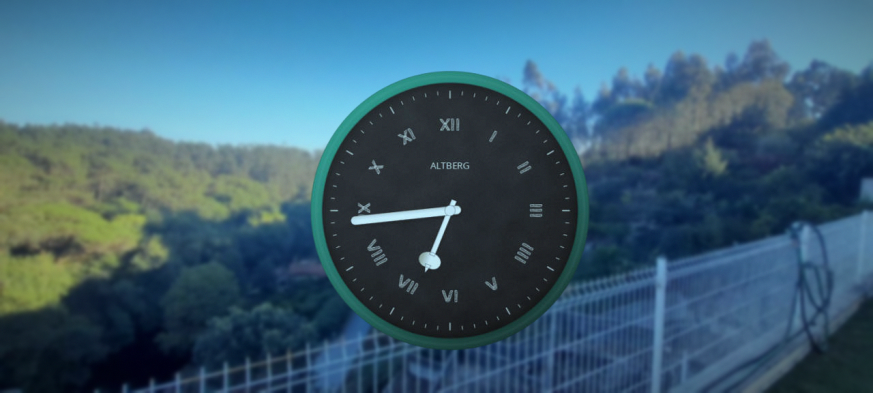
6h44
